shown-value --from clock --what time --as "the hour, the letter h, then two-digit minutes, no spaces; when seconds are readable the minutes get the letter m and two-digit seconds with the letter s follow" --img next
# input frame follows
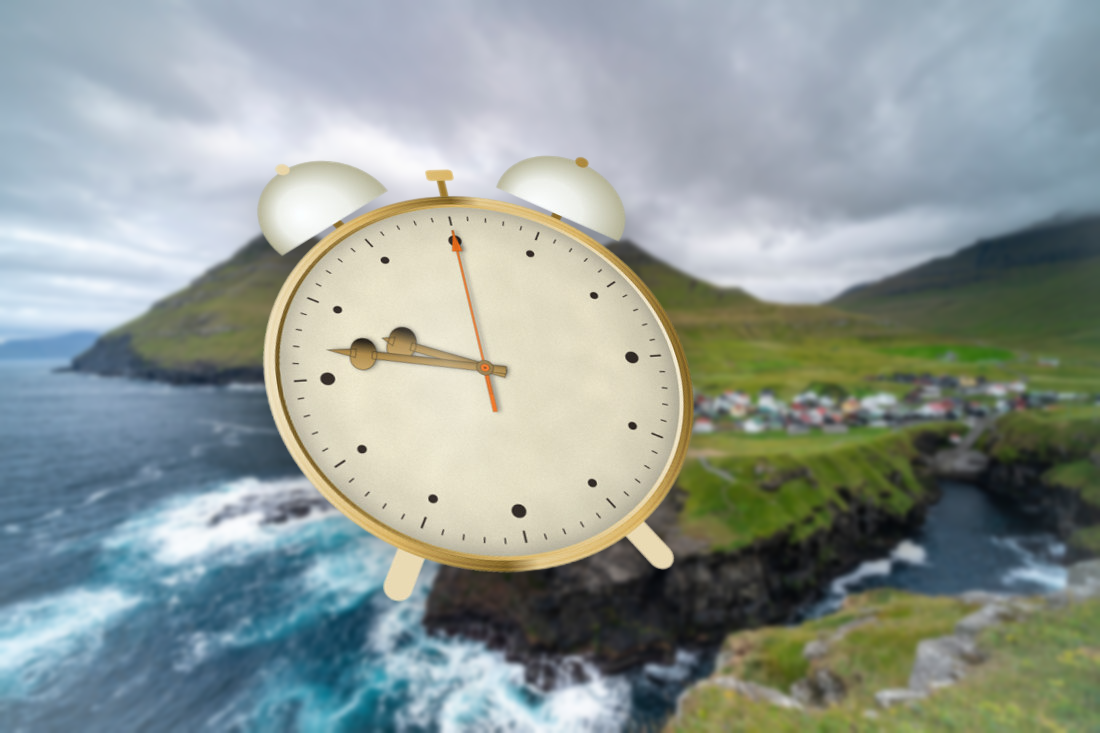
9h47m00s
